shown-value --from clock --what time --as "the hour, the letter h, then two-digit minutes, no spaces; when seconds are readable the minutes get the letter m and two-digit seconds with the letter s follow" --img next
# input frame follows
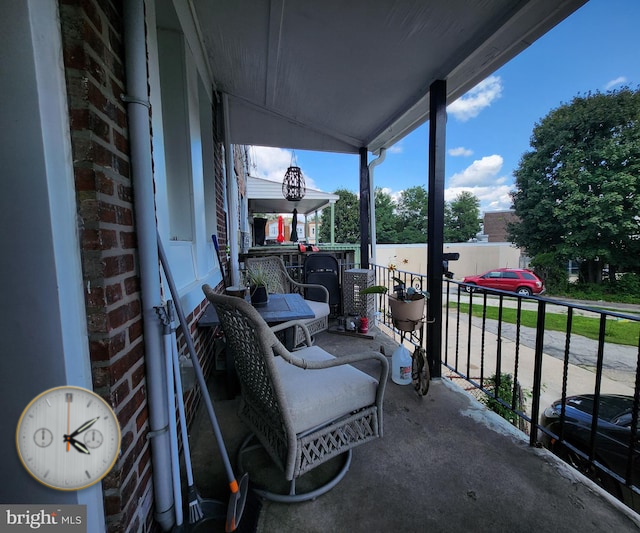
4h09
